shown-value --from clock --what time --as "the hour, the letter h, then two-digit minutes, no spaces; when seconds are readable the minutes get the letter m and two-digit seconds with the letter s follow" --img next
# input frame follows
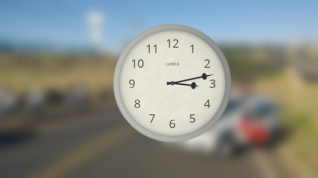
3h13
